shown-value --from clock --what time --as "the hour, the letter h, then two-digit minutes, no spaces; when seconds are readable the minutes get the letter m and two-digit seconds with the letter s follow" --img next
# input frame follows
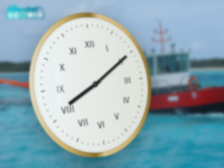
8h10
